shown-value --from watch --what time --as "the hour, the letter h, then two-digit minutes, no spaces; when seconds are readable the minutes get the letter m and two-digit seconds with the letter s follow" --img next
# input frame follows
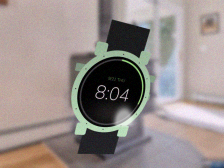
8h04
